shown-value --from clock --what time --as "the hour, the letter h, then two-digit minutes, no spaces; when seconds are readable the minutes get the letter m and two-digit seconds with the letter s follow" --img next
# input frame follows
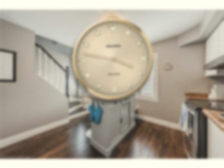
3h47
